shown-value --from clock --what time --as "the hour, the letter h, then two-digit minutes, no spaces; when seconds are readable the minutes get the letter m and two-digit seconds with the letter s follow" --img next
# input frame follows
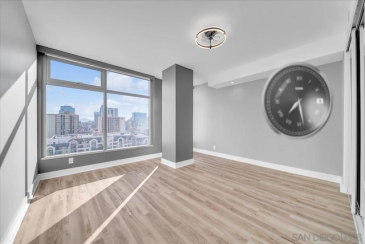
7h28
